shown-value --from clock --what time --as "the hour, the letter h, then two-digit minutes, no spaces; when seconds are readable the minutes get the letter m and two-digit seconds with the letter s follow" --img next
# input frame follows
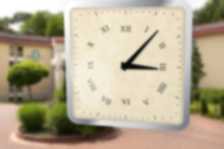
3h07
